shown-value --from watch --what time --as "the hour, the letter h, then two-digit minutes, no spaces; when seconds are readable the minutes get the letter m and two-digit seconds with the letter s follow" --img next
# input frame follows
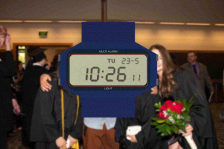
10h26m11s
